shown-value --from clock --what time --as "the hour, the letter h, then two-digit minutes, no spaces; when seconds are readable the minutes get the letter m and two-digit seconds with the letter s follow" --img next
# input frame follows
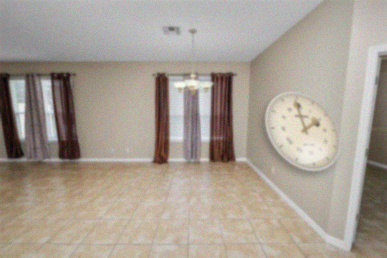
1h59
